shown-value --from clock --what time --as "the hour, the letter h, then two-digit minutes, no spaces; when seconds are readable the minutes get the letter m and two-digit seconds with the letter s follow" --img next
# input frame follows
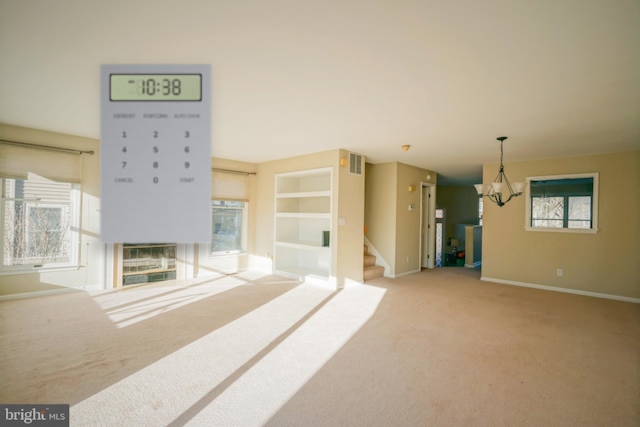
10h38
